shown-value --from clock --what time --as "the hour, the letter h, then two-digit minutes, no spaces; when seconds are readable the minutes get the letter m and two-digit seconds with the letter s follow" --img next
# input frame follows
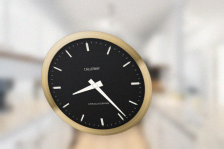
8h24
